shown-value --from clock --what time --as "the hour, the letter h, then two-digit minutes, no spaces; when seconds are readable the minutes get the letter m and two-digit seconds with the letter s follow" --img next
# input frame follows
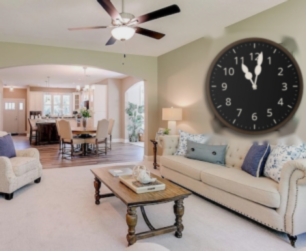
11h02
